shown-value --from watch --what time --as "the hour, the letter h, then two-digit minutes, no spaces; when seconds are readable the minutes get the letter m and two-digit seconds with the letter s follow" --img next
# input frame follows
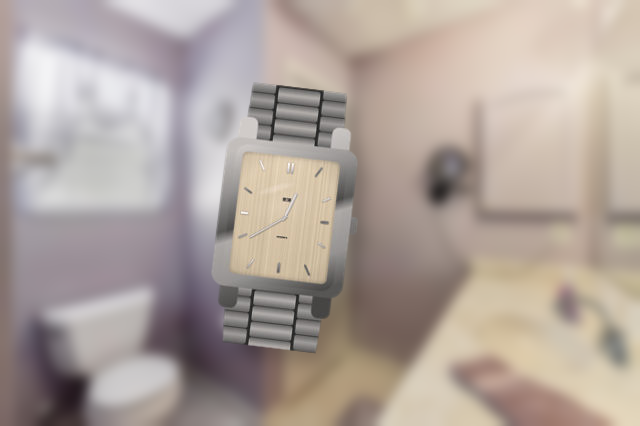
12h39
